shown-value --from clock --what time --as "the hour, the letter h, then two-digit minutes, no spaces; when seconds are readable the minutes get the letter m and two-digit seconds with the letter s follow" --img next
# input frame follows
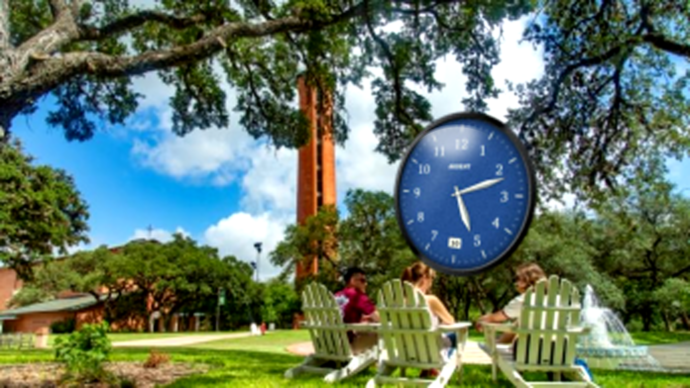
5h12
